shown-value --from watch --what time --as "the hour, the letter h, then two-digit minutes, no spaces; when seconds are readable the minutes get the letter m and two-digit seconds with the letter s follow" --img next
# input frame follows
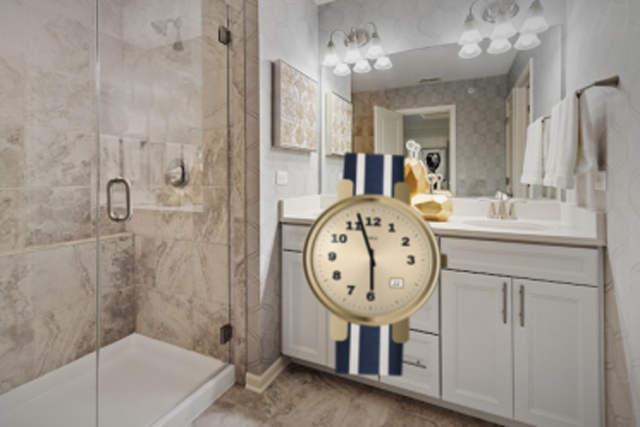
5h57
